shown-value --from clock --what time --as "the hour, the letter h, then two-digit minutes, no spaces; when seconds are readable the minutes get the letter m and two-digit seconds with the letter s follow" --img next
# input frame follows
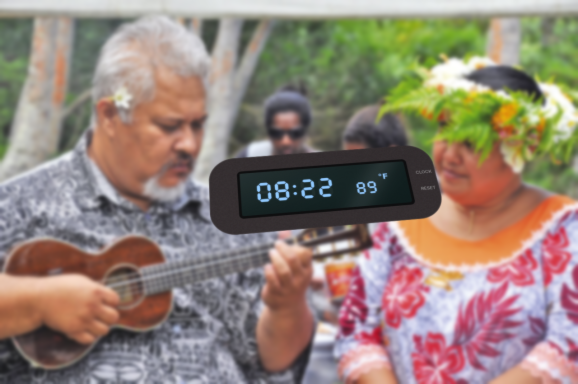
8h22
